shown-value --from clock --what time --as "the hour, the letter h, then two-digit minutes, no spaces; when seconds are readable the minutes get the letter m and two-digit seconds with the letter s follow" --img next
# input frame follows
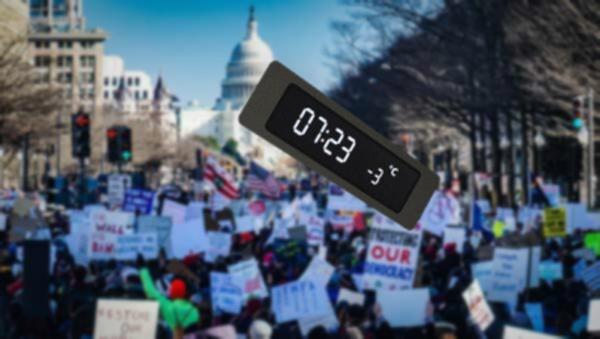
7h23
